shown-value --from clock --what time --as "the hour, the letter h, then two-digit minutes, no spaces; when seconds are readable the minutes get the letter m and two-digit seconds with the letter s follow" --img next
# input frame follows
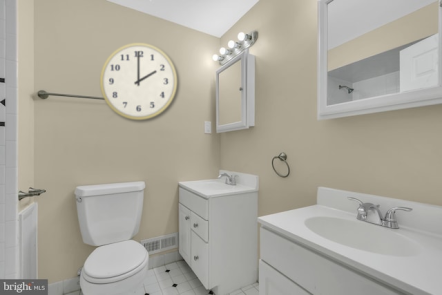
2h00
